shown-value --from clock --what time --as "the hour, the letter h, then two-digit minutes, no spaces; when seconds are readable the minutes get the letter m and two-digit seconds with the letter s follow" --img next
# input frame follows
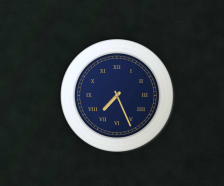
7h26
